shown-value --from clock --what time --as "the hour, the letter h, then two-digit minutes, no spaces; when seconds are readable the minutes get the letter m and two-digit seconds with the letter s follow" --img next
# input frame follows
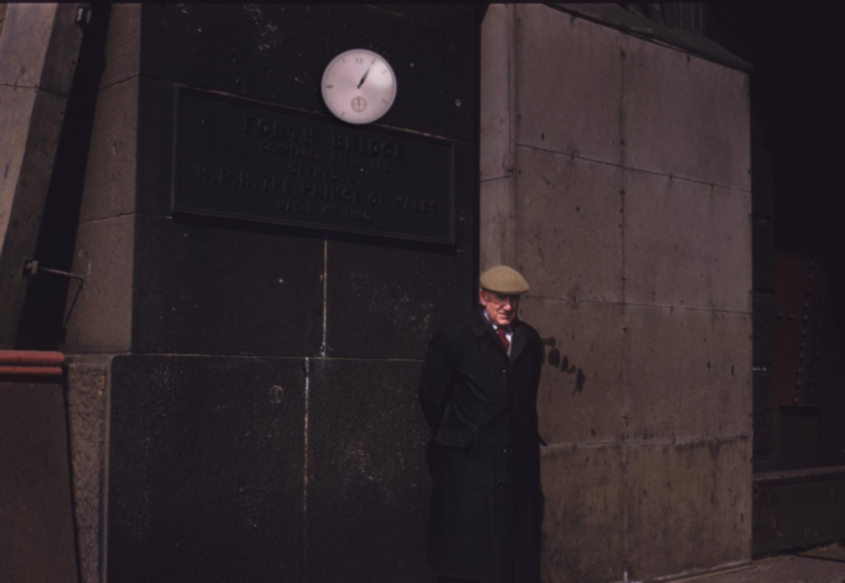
1h05
